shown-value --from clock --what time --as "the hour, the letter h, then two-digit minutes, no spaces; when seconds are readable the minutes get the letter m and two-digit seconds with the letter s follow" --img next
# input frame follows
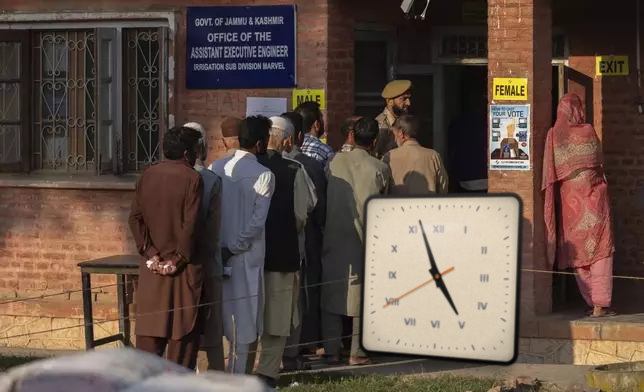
4h56m40s
